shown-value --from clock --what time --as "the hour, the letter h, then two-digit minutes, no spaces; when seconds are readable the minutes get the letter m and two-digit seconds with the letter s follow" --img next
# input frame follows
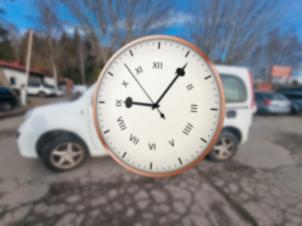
9h05m53s
